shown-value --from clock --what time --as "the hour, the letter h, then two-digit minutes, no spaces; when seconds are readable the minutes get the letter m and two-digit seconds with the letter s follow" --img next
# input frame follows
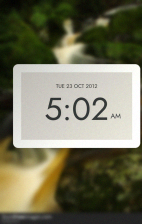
5h02
